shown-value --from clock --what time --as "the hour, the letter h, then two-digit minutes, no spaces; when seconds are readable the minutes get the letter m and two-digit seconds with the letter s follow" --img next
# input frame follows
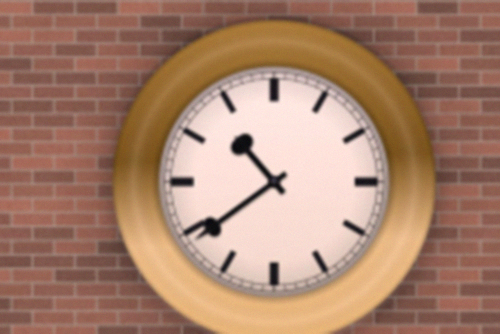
10h39
